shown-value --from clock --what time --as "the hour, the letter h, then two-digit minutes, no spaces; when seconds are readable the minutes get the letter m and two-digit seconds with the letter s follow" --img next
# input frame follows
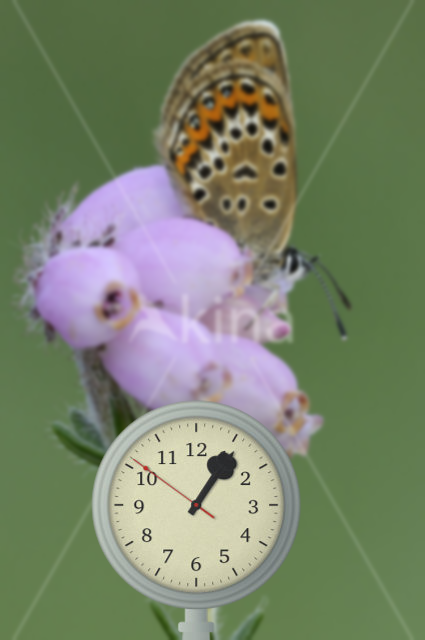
1h05m51s
